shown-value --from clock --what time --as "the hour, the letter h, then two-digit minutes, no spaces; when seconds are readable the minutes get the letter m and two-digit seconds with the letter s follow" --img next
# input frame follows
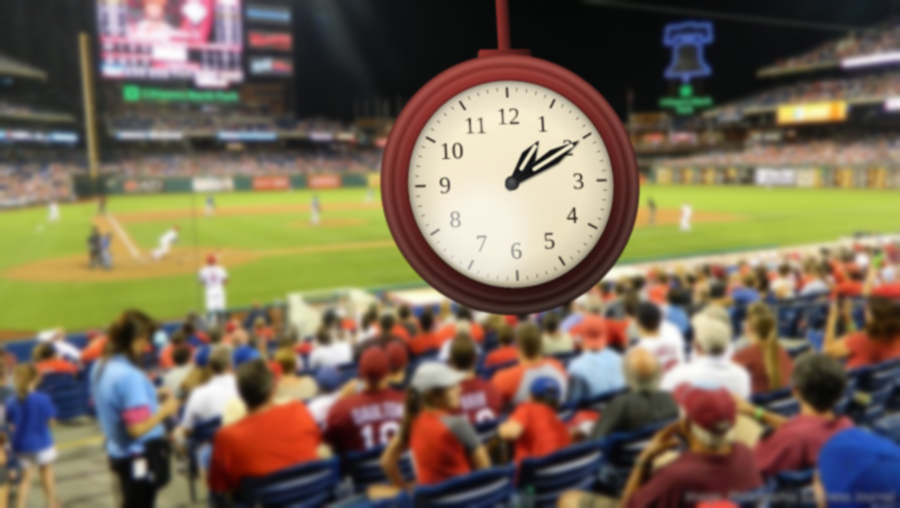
1h10
